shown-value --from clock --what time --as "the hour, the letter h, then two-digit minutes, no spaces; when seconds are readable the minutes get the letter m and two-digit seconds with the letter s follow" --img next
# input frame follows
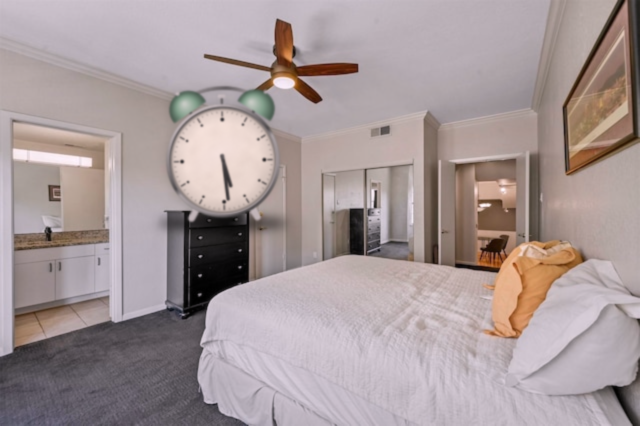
5h29
